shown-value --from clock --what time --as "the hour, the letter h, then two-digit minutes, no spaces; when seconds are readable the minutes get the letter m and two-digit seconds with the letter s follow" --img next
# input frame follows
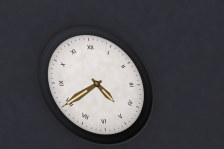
4h40
